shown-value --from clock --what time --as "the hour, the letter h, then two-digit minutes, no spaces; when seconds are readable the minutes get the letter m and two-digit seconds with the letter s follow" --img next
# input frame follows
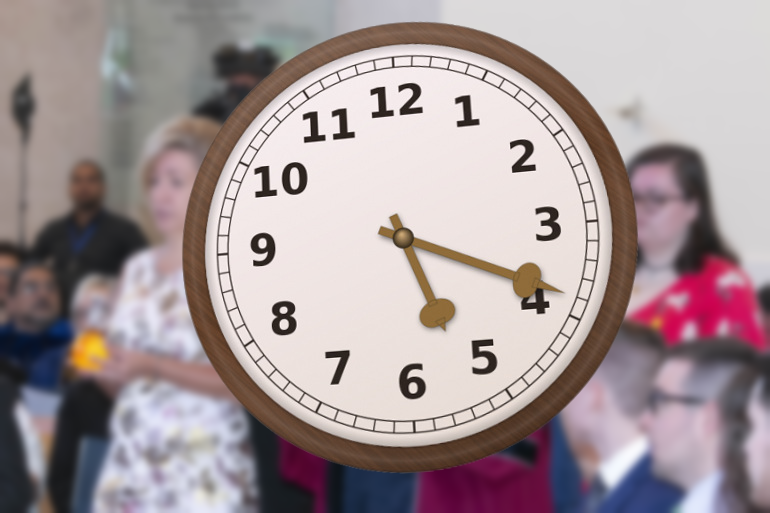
5h19
